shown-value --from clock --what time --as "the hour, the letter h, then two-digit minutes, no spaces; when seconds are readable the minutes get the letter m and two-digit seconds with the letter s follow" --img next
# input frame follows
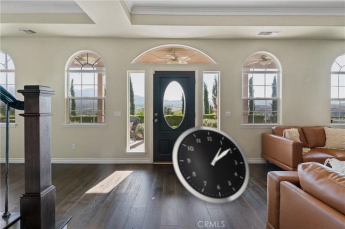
1h09
